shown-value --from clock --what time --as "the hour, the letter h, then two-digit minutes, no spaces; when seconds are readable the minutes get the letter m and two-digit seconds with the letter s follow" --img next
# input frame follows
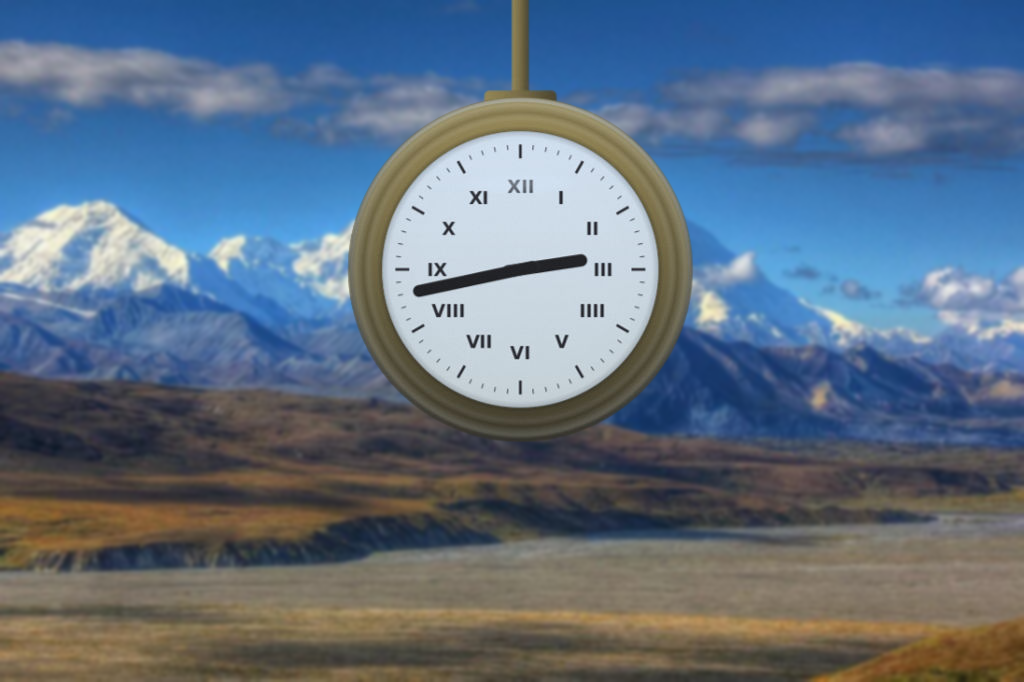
2h43
